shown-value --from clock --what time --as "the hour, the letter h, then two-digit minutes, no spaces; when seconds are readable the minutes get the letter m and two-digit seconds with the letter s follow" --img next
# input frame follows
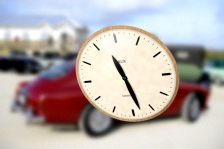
11h28
